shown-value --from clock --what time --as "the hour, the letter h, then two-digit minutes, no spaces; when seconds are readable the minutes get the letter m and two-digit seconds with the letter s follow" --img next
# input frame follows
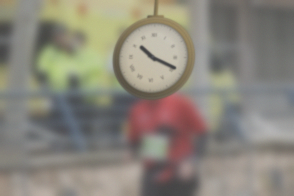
10h19
